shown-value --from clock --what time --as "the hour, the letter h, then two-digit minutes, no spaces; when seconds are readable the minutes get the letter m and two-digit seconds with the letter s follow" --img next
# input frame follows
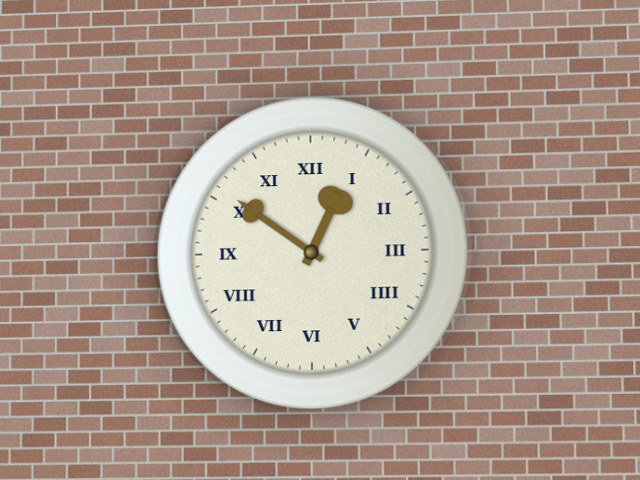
12h51
